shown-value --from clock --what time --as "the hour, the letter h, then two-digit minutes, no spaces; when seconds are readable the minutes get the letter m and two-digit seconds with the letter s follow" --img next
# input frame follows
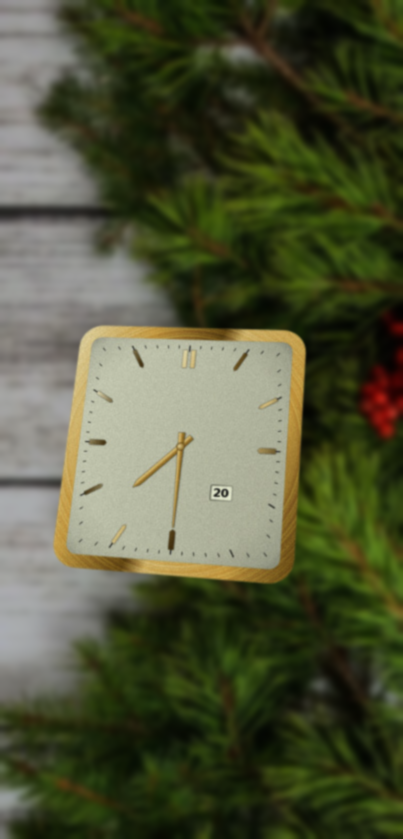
7h30
